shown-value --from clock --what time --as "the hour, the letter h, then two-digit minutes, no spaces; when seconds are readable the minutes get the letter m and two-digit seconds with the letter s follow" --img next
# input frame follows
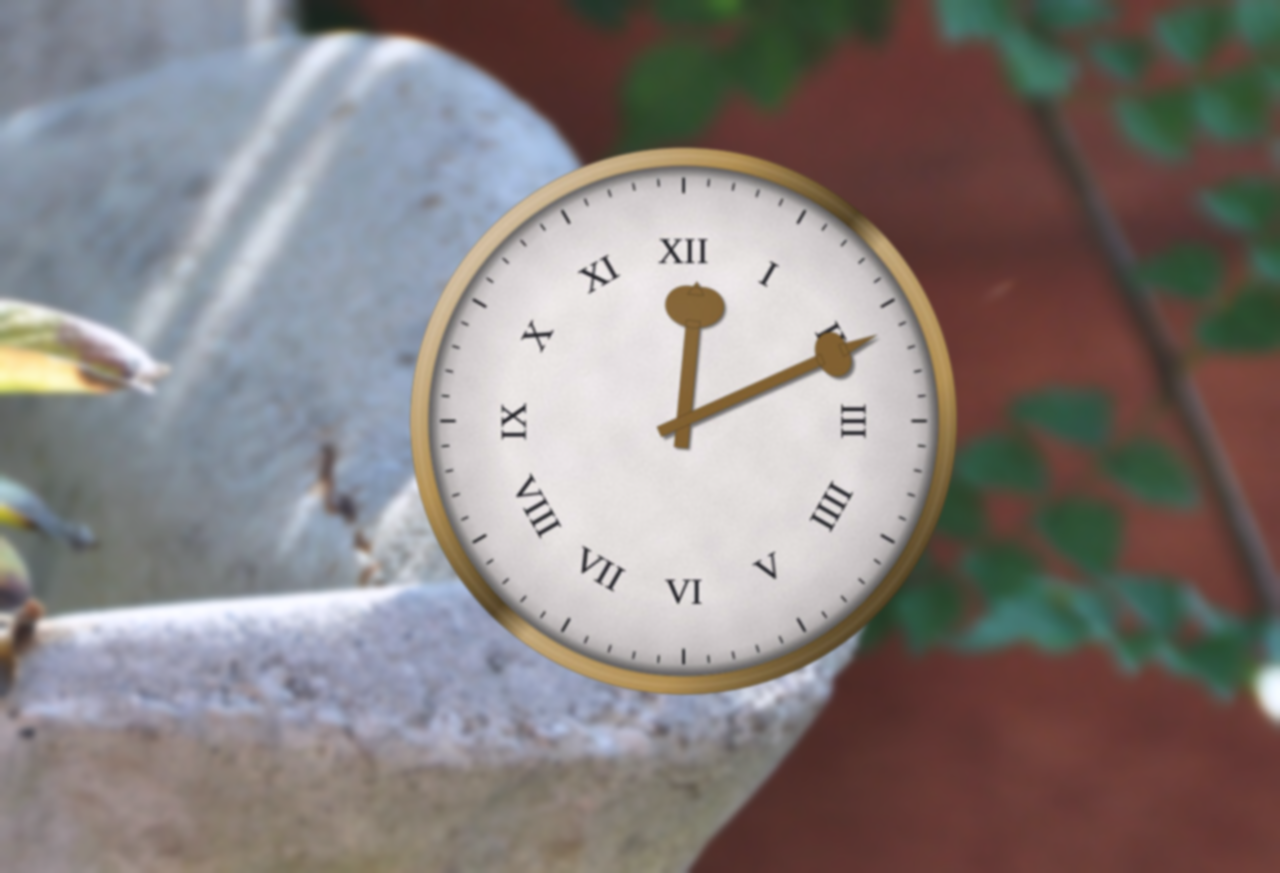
12h11
